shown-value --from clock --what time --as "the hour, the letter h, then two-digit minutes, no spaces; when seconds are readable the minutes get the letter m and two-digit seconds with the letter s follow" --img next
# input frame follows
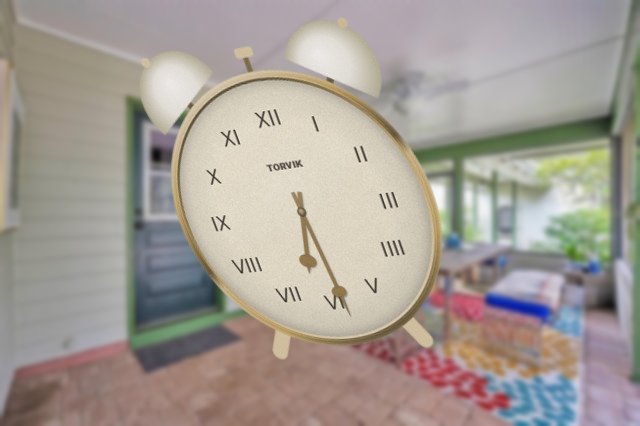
6h29
